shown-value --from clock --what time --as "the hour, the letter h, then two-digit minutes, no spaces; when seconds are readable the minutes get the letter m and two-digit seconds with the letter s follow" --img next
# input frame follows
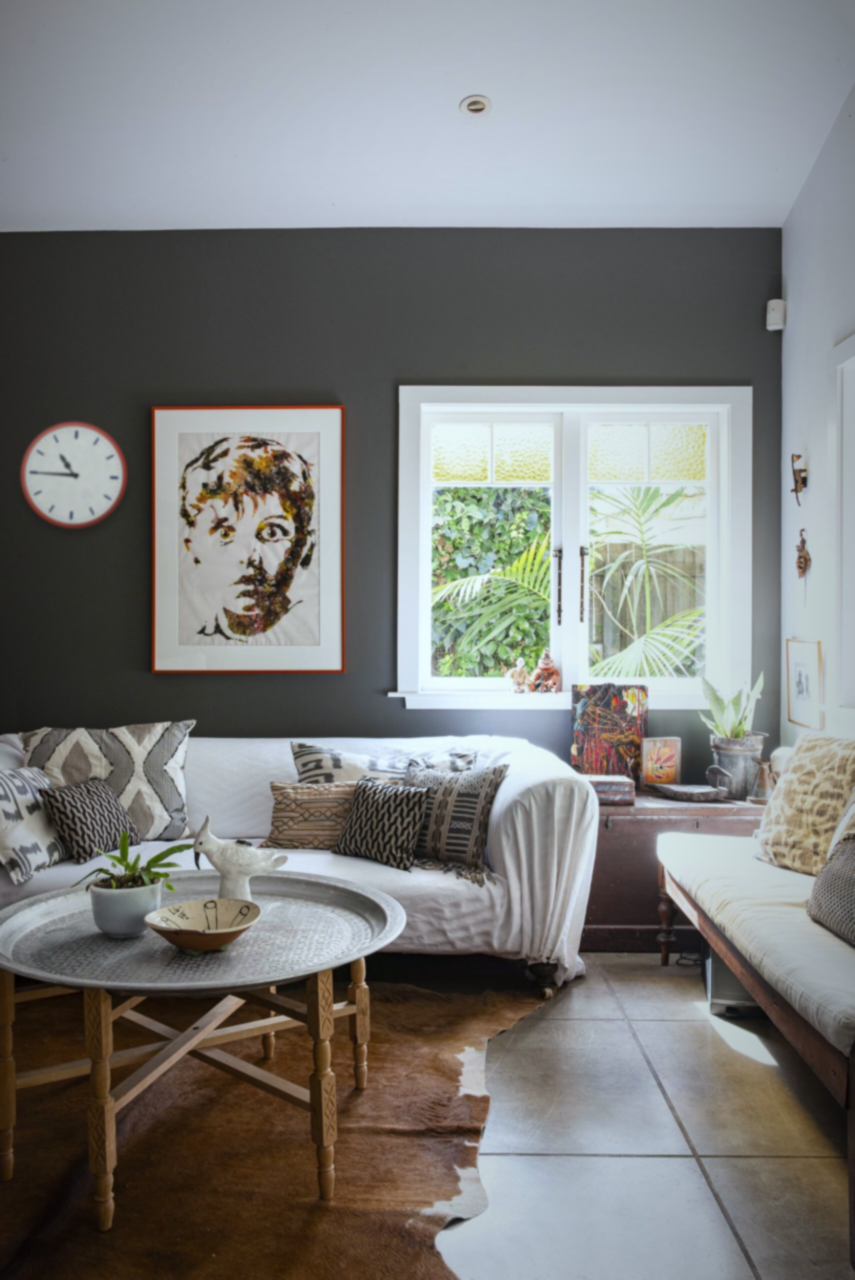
10h45
